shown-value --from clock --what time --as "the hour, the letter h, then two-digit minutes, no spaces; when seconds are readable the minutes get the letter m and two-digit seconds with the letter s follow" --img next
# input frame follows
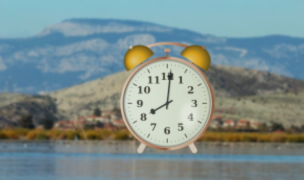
8h01
